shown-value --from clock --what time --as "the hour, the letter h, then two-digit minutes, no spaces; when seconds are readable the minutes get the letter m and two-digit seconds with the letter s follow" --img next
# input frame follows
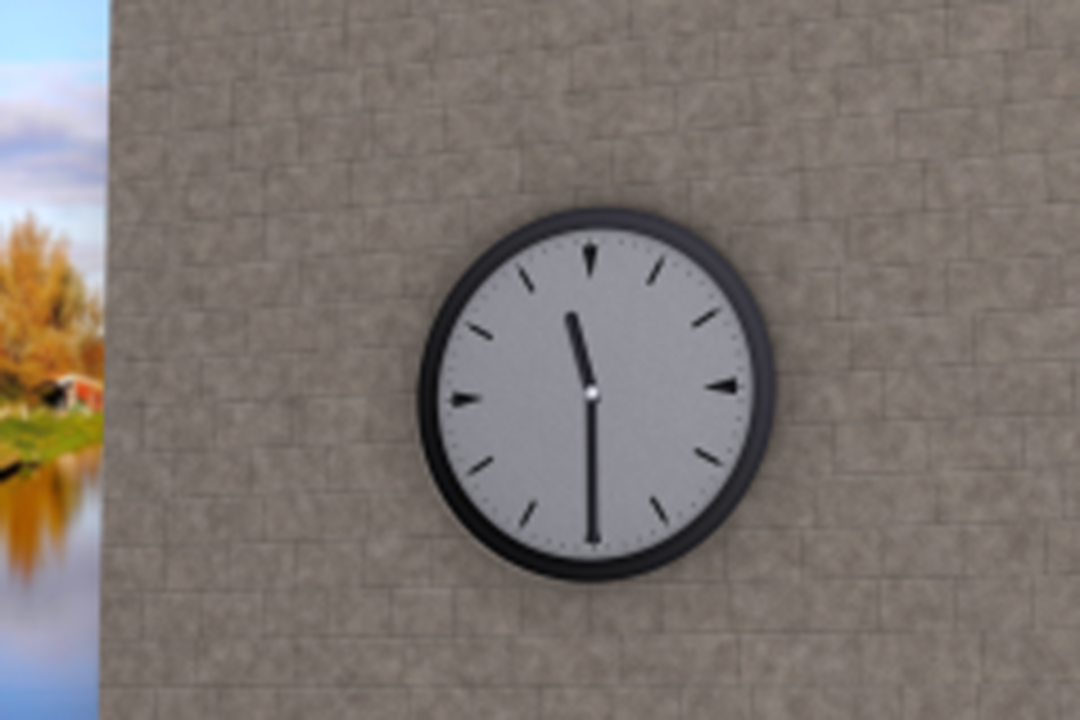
11h30
